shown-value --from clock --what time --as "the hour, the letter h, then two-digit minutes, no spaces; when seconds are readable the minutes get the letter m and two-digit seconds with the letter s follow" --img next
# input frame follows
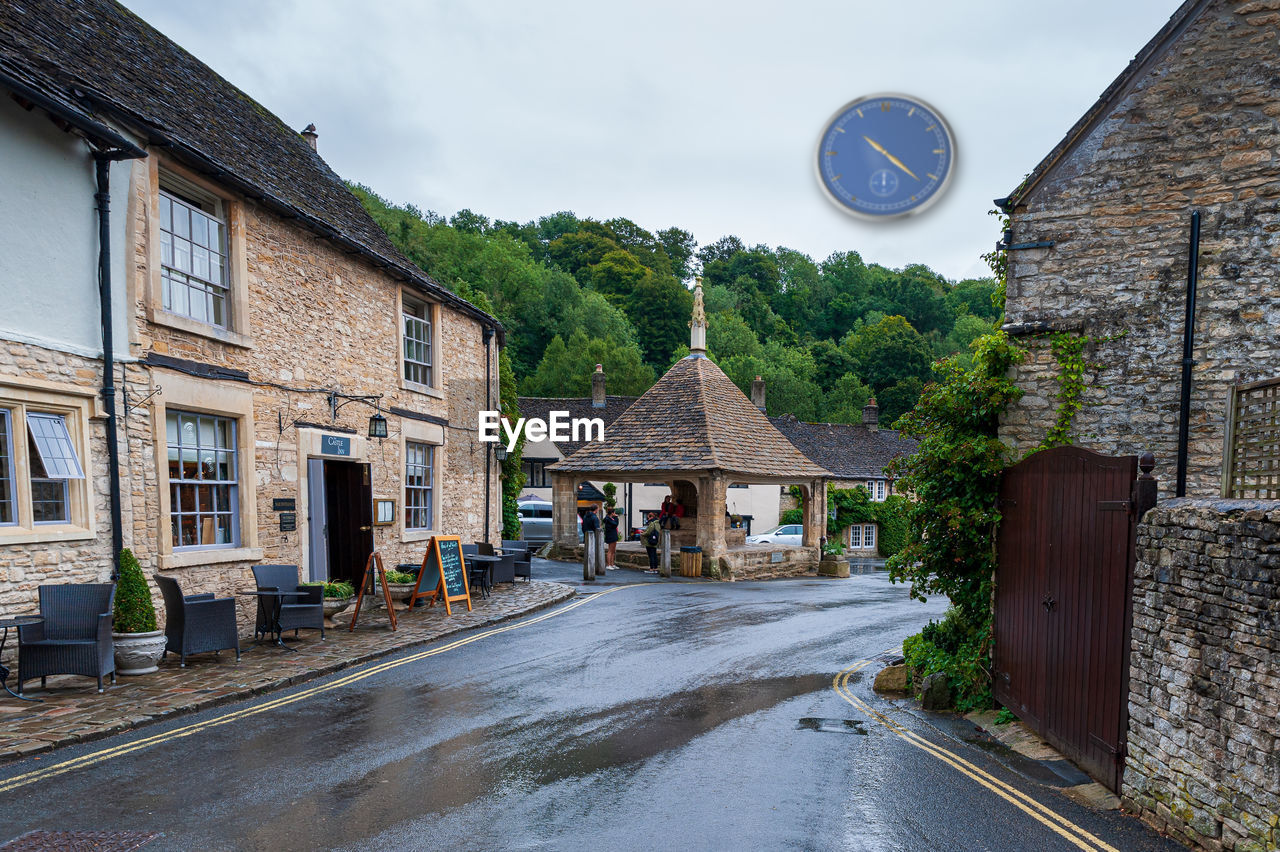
10h22
